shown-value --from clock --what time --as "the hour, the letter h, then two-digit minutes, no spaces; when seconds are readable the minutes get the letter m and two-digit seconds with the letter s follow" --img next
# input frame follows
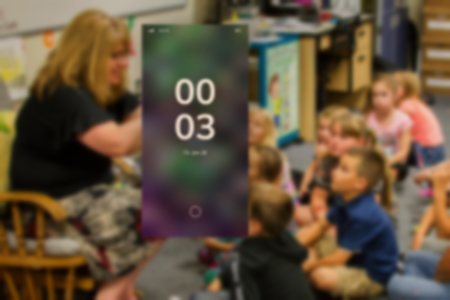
0h03
